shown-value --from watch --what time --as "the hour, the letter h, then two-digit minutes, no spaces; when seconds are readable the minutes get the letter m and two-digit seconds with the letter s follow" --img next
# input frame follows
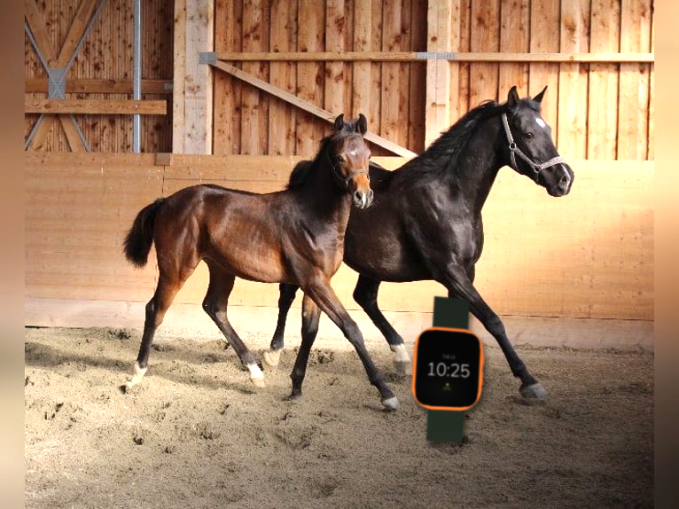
10h25
